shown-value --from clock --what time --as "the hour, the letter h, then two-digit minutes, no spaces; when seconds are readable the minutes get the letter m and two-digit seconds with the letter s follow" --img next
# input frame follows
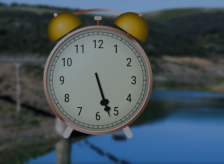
5h27
